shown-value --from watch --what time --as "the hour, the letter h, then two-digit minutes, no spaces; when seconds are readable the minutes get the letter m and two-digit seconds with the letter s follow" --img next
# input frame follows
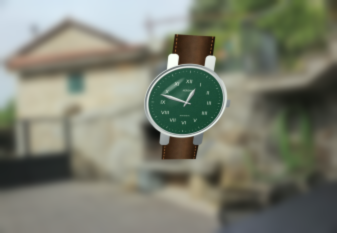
12h48
